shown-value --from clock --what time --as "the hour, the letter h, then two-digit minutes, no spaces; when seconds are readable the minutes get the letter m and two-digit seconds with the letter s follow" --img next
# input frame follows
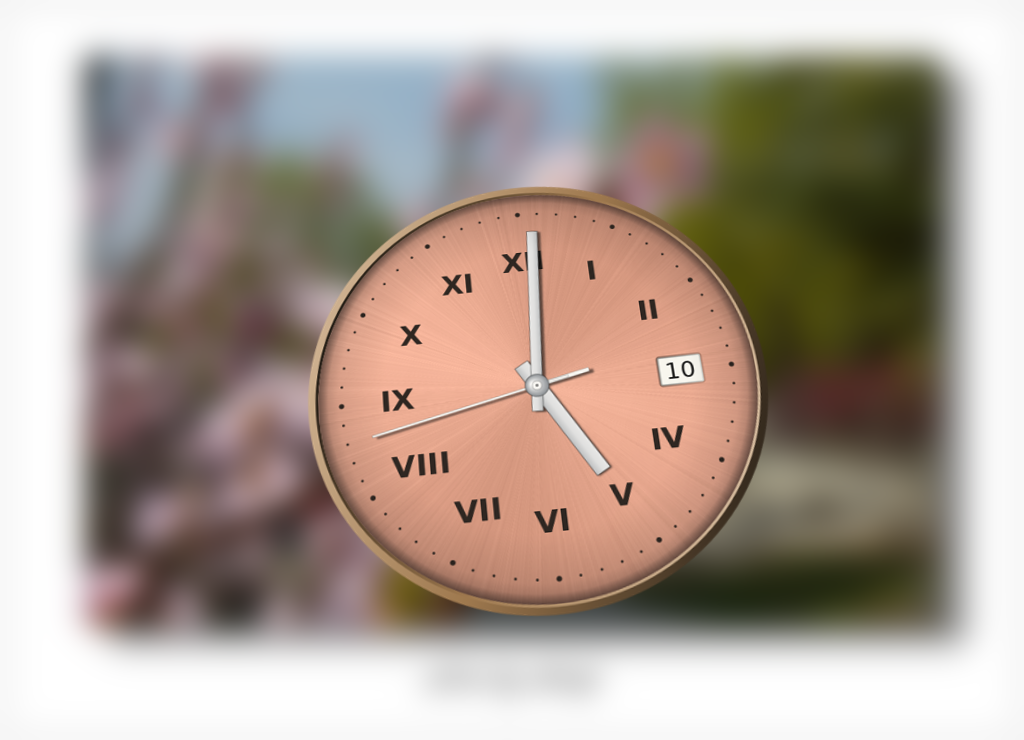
5h00m43s
